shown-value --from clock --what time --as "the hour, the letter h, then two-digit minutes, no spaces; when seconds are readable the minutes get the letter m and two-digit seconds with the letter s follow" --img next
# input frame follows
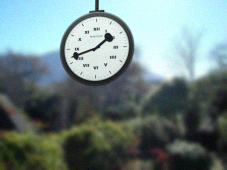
1h42
